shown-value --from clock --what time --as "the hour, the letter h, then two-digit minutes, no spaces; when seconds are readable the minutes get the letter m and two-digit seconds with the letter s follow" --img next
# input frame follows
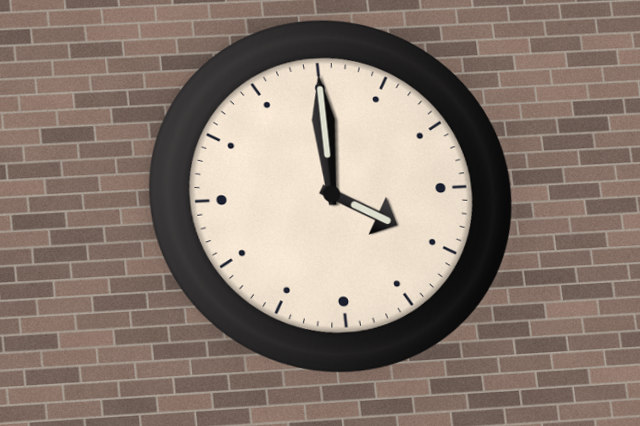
4h00
